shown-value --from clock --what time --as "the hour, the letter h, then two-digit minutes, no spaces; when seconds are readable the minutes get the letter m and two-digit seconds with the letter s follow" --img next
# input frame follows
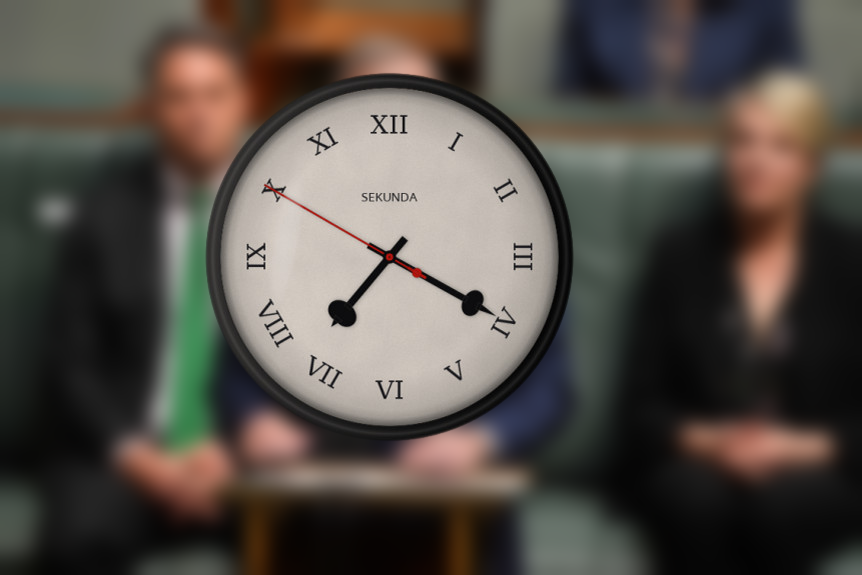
7h19m50s
